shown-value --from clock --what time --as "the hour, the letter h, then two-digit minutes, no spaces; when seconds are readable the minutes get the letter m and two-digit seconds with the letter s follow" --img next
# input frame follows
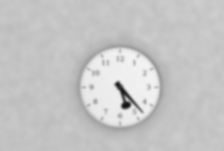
5h23
